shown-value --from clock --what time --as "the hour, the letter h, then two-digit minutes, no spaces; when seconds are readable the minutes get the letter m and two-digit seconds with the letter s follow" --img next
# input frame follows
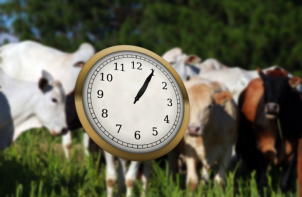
1h05
